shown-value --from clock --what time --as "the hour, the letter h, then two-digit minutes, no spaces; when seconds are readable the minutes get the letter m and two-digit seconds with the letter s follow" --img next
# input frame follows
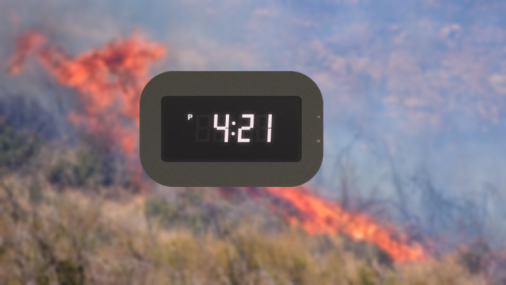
4h21
